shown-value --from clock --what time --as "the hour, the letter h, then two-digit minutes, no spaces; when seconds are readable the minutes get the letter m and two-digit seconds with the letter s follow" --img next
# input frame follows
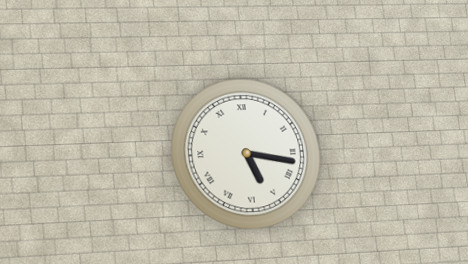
5h17
